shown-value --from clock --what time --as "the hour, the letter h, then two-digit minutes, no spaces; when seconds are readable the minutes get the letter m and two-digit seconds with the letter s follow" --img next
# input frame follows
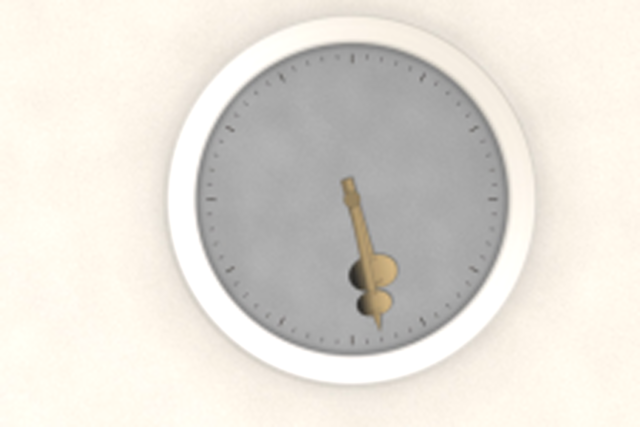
5h28
